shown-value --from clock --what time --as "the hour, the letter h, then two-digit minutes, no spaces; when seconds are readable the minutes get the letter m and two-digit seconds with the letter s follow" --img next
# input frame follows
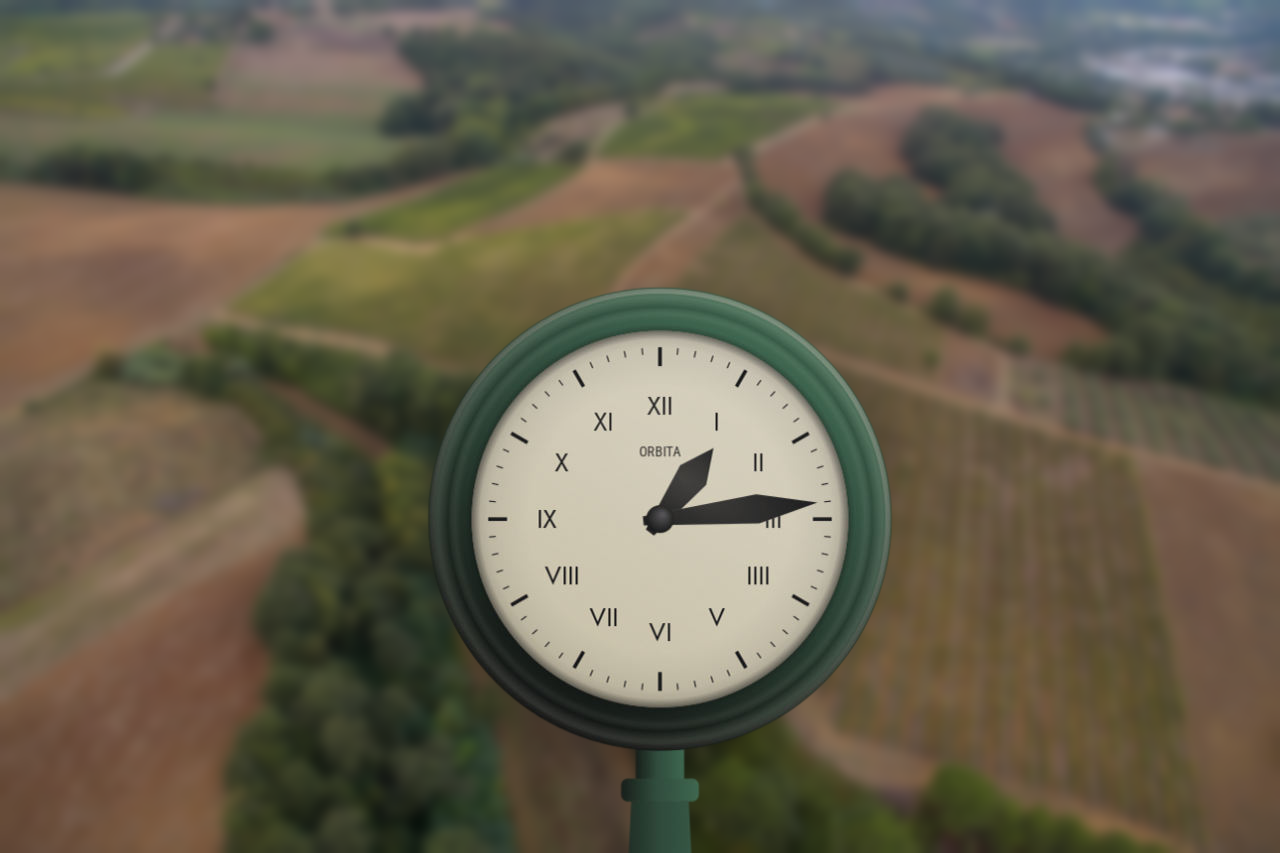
1h14
